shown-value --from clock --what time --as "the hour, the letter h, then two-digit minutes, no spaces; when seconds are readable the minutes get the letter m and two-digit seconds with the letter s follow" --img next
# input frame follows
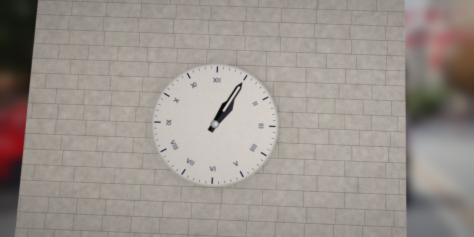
1h05
